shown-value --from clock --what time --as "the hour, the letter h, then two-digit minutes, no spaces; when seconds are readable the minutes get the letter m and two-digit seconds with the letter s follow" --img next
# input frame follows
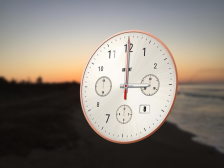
3h00
